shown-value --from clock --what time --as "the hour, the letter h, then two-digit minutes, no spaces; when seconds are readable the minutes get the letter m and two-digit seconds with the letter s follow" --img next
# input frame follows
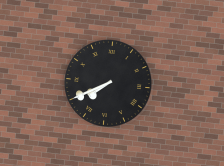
7h40
